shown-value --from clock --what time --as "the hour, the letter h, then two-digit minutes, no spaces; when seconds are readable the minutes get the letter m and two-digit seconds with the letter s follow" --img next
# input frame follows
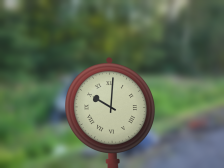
10h01
